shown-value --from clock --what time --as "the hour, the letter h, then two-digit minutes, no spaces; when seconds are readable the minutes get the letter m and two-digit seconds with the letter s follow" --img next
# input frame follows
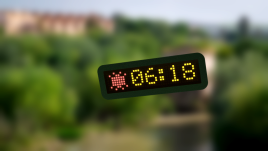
6h18
